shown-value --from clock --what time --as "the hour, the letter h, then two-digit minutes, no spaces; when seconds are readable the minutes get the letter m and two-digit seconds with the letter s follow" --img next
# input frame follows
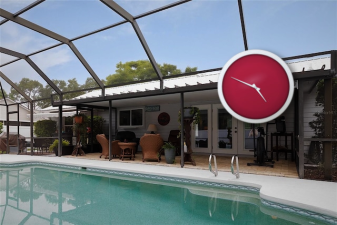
4h49
